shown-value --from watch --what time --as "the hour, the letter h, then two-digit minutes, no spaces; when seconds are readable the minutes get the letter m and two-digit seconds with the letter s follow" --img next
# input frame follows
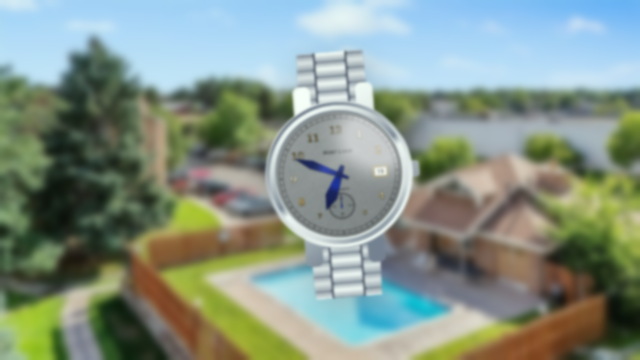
6h49
